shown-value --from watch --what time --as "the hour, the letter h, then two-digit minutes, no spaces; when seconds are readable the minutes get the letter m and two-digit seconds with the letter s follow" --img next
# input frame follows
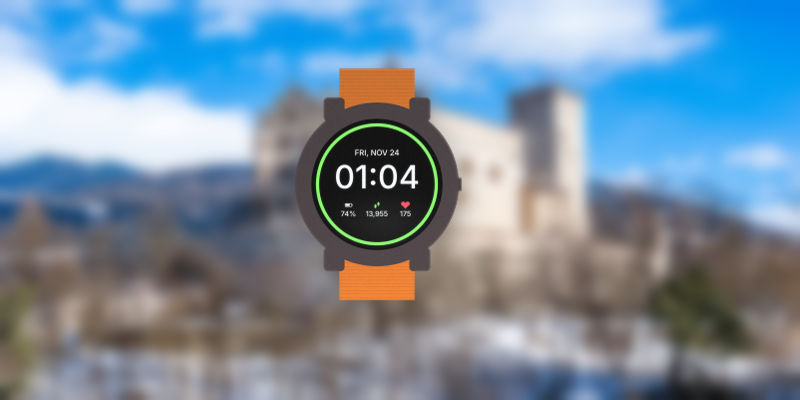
1h04
